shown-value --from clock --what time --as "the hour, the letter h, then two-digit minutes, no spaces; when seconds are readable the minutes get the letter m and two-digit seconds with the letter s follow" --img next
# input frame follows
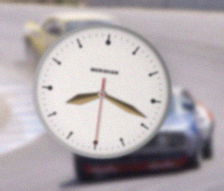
8h18m30s
